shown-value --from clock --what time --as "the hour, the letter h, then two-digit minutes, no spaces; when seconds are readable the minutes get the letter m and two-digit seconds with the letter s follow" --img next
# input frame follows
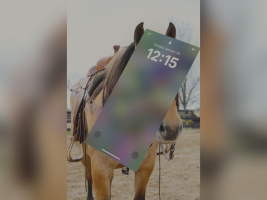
12h15
